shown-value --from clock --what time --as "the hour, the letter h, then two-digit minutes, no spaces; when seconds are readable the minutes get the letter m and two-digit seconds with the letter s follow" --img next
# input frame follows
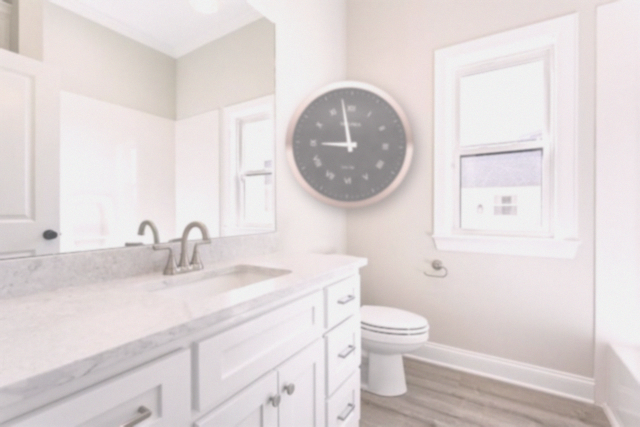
8h58
